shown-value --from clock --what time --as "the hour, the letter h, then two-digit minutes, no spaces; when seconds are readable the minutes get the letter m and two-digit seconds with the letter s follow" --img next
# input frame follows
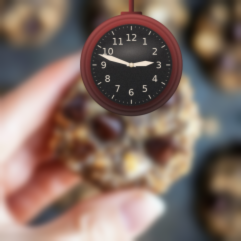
2h48
